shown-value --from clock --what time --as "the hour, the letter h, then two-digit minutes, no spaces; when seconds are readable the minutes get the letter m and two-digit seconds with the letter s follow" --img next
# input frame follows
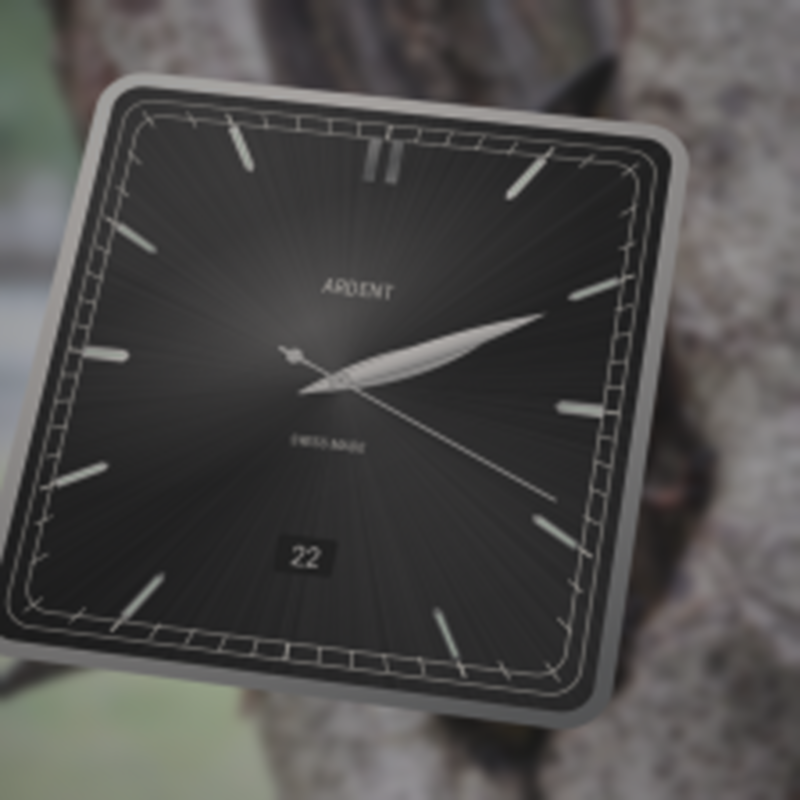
2h10m19s
